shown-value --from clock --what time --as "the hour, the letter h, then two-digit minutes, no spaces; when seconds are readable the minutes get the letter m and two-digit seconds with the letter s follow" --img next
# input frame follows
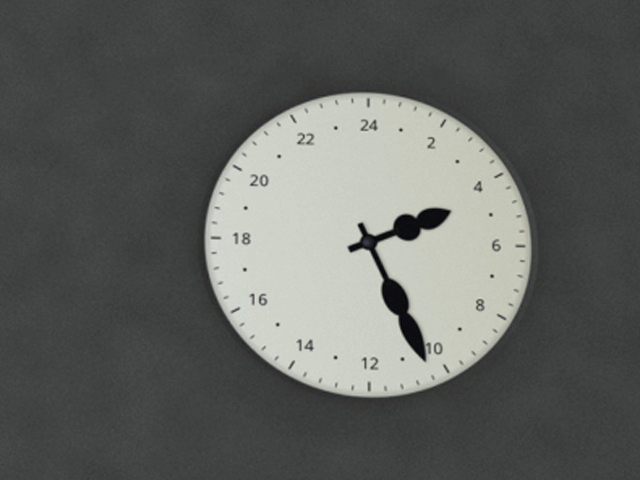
4h26
